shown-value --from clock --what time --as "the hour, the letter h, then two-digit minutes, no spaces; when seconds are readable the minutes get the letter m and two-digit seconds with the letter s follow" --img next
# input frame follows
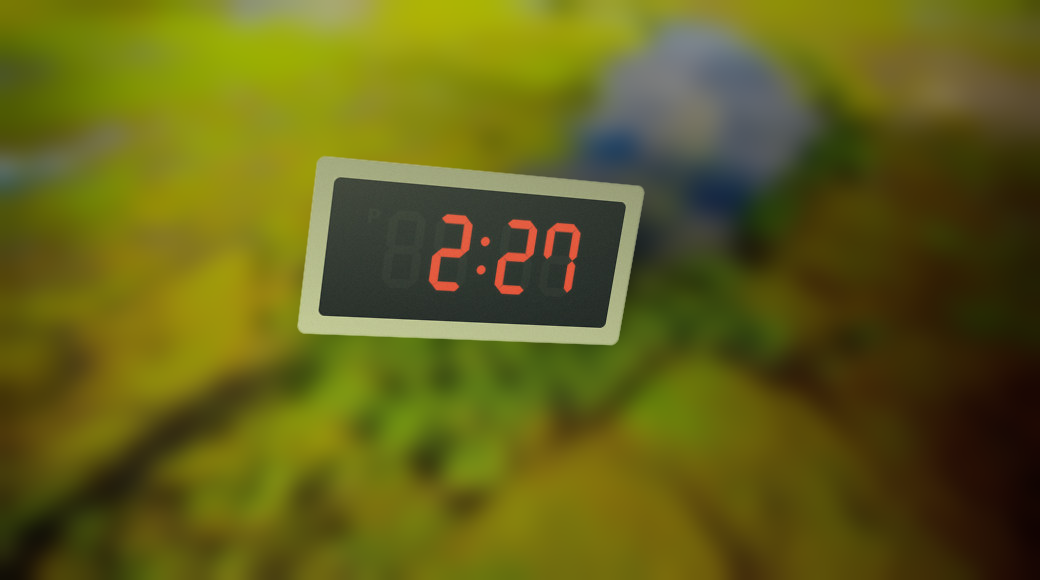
2h27
